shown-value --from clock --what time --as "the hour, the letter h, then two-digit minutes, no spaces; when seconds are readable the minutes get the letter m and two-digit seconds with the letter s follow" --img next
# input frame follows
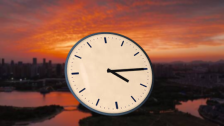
4h15
